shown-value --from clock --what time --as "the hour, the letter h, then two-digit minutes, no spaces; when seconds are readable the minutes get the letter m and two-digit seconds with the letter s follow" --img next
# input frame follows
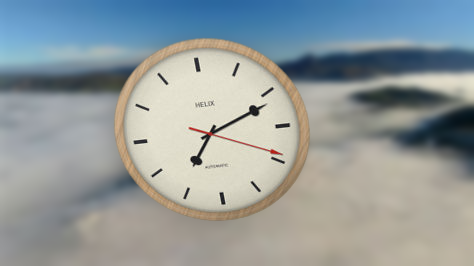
7h11m19s
